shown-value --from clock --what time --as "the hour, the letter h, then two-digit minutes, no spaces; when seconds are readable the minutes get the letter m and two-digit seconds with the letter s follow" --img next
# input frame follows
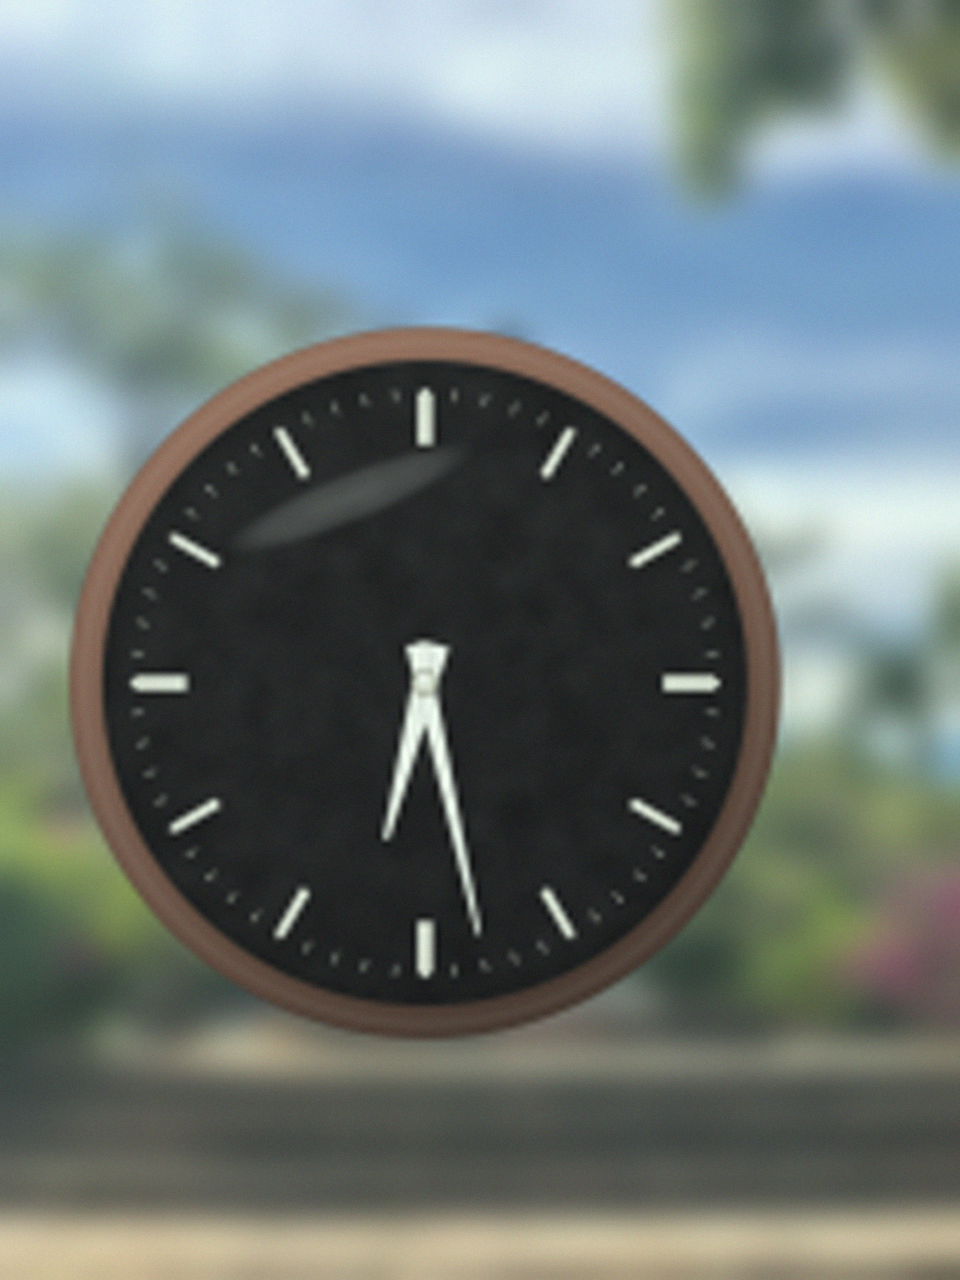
6h28
